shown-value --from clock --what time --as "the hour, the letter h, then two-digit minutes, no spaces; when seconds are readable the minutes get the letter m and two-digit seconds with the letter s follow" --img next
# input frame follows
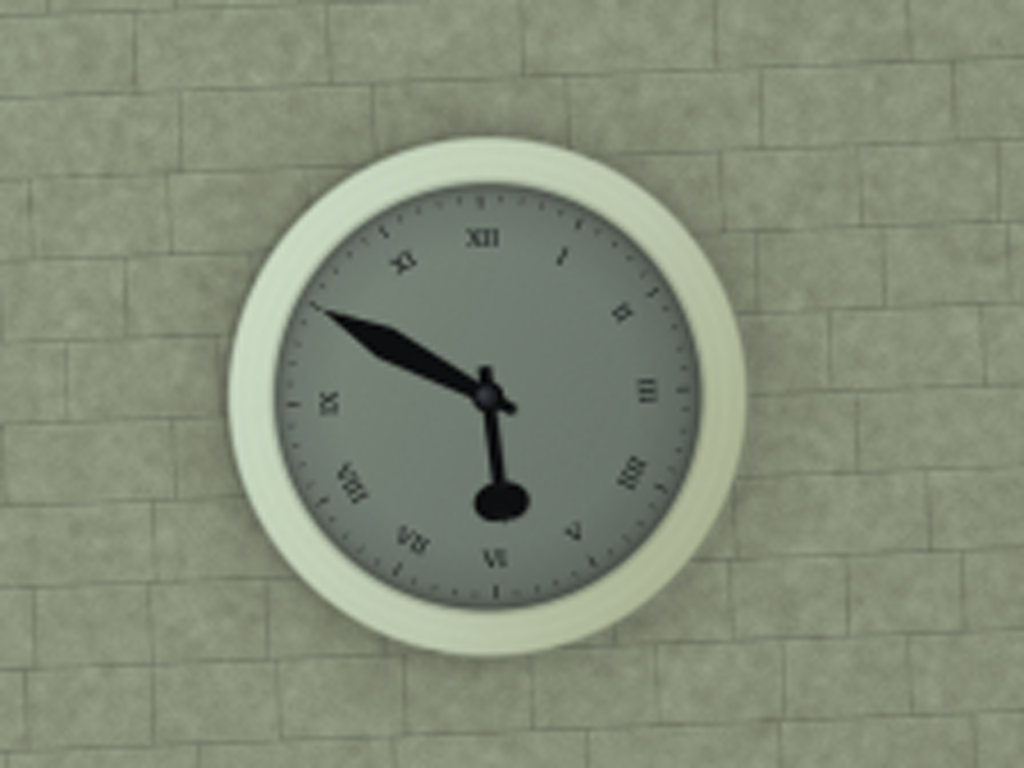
5h50
